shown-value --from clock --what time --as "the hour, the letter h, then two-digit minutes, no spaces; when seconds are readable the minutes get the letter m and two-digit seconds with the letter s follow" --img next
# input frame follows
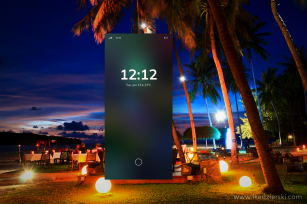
12h12
